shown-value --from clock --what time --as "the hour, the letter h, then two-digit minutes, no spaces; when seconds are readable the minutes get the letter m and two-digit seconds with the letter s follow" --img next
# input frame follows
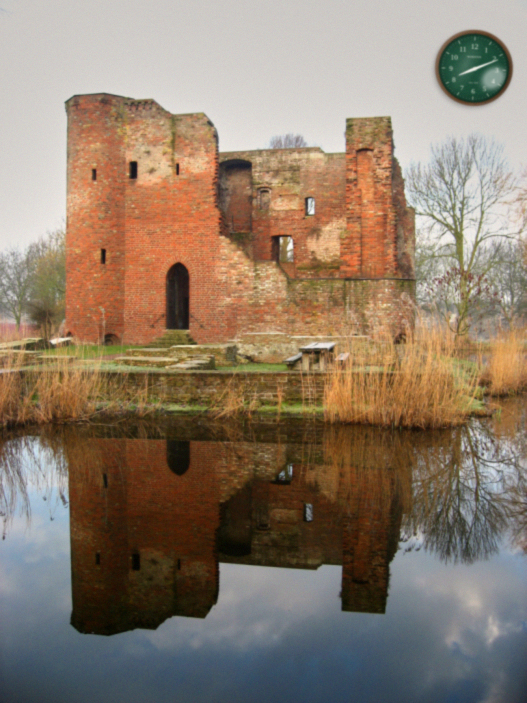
8h11
